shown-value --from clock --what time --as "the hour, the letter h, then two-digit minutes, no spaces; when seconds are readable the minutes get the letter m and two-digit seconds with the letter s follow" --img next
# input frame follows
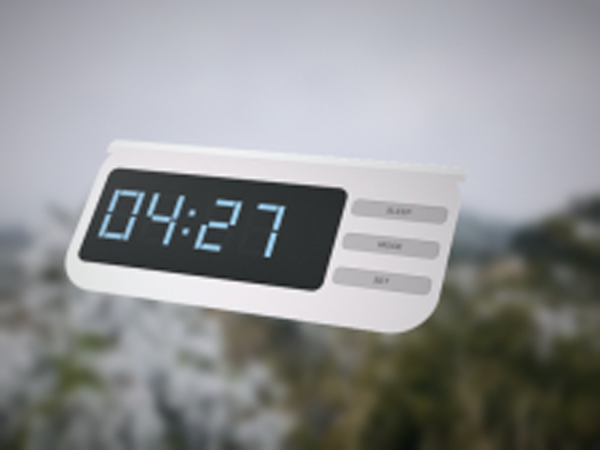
4h27
